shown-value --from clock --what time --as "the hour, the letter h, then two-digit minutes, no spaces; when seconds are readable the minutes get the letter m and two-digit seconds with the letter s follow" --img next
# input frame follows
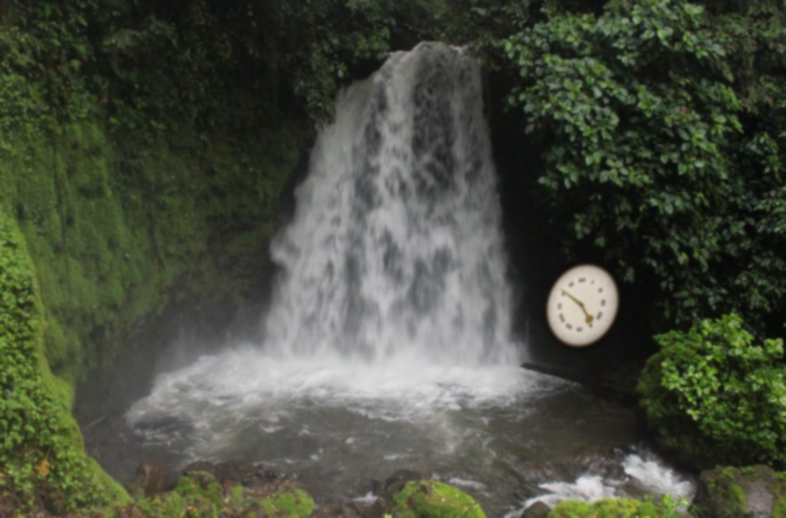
4h51
